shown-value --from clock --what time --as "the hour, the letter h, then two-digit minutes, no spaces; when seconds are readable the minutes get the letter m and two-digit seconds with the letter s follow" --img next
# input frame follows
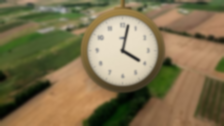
4h02
